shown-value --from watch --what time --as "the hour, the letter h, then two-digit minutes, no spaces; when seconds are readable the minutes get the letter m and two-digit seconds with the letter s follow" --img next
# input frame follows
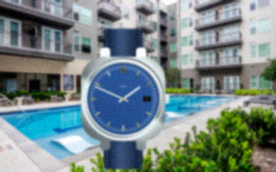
1h49
